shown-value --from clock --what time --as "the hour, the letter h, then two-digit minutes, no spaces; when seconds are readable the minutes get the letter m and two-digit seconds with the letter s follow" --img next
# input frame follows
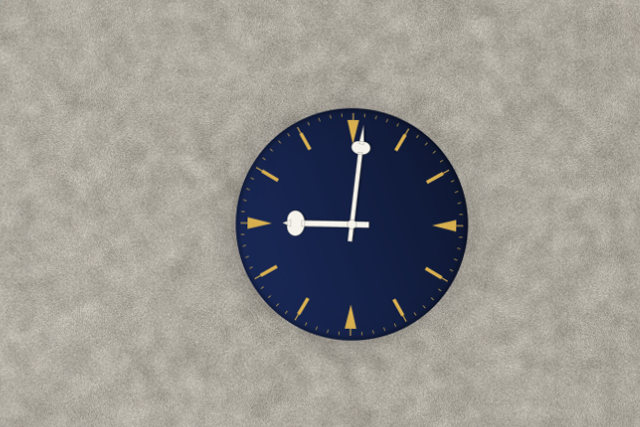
9h01
